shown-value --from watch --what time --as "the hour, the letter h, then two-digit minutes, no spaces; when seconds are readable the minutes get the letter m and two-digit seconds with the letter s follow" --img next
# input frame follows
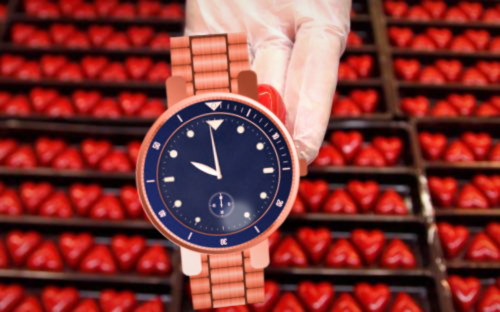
9h59
